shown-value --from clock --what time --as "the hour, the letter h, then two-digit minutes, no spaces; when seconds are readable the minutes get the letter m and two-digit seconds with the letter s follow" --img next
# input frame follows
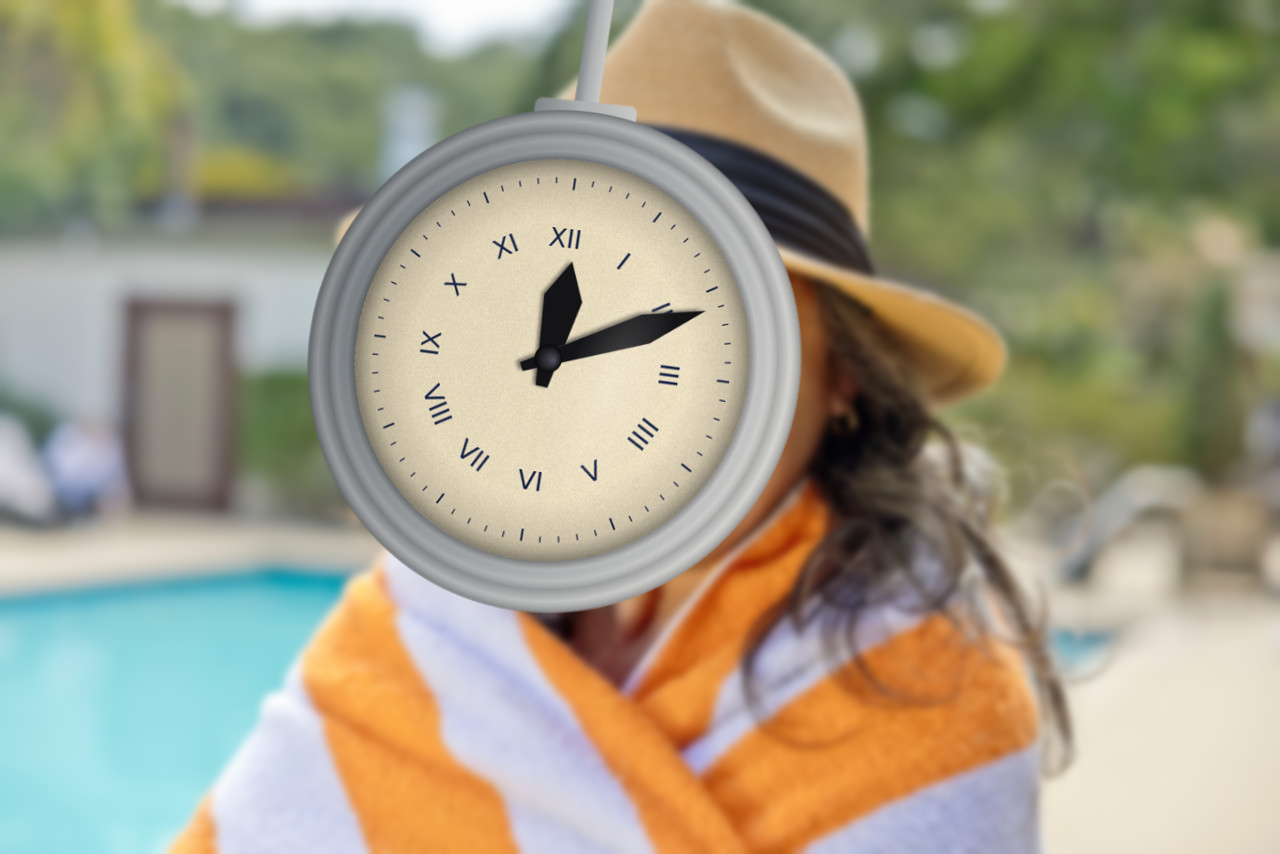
12h11
